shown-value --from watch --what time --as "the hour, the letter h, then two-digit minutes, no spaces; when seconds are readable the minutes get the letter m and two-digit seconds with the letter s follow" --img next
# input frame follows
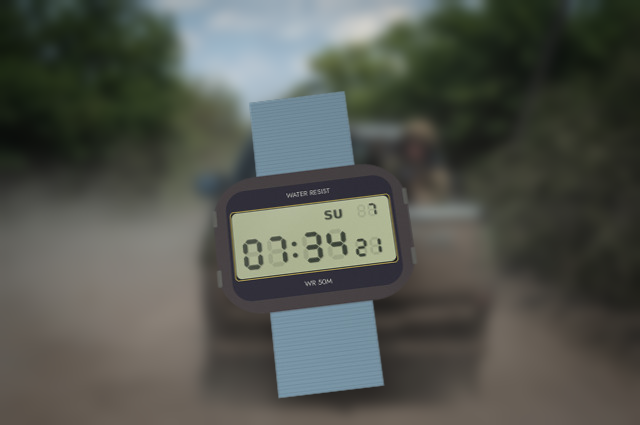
7h34m21s
